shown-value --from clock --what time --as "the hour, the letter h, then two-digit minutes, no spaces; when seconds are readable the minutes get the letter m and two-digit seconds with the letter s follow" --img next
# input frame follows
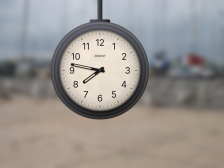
7h47
